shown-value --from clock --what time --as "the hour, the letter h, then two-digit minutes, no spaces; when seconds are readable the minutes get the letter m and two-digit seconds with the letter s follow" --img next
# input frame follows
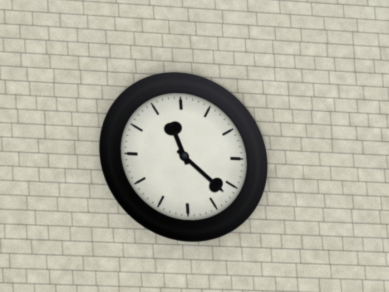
11h22
